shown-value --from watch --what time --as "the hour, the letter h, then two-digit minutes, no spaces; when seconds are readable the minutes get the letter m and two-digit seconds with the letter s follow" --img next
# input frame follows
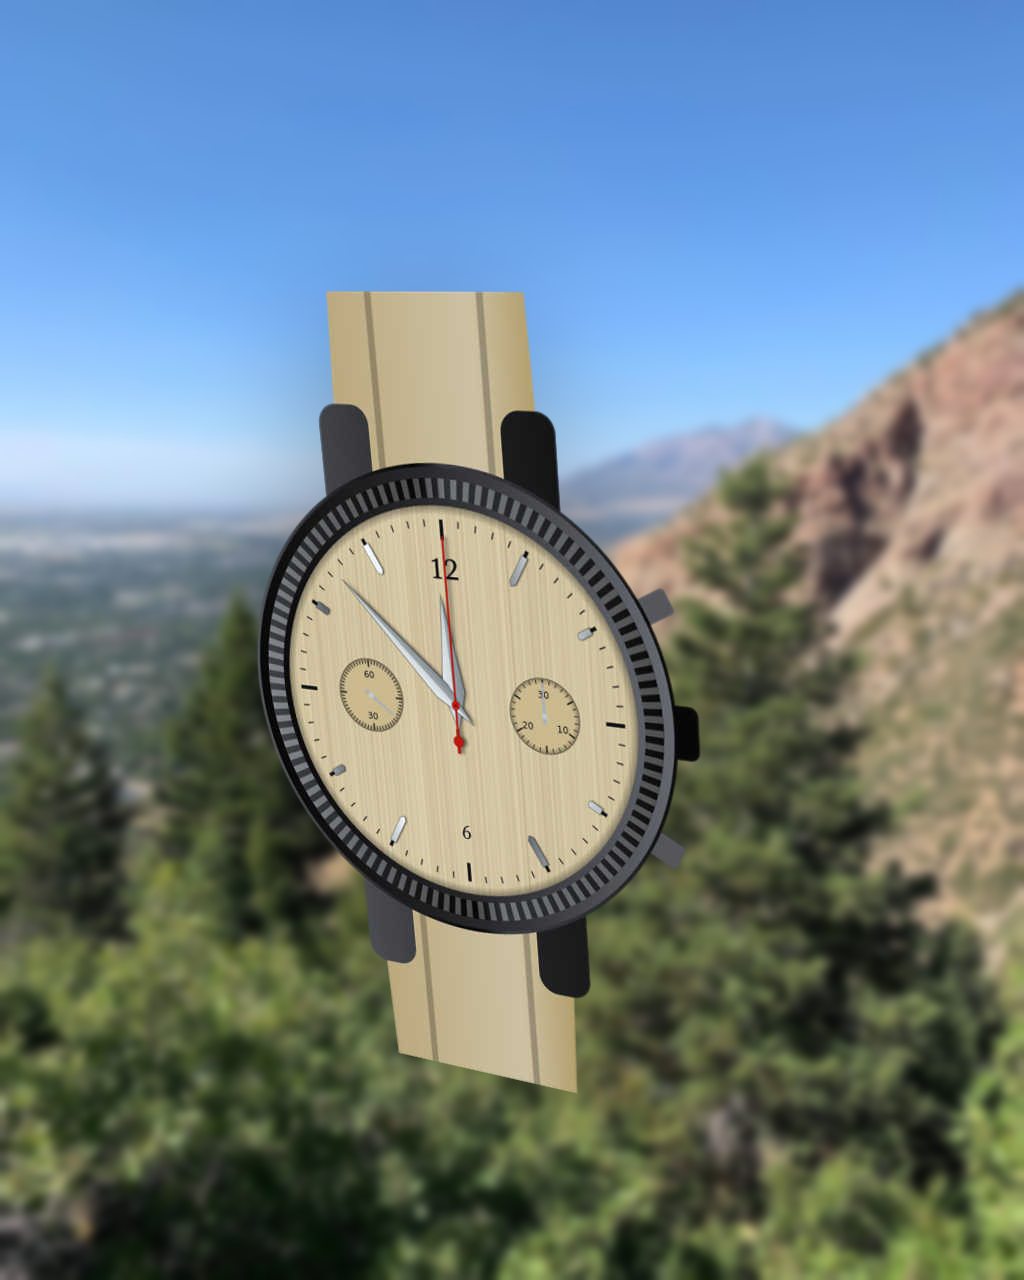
11h52m21s
